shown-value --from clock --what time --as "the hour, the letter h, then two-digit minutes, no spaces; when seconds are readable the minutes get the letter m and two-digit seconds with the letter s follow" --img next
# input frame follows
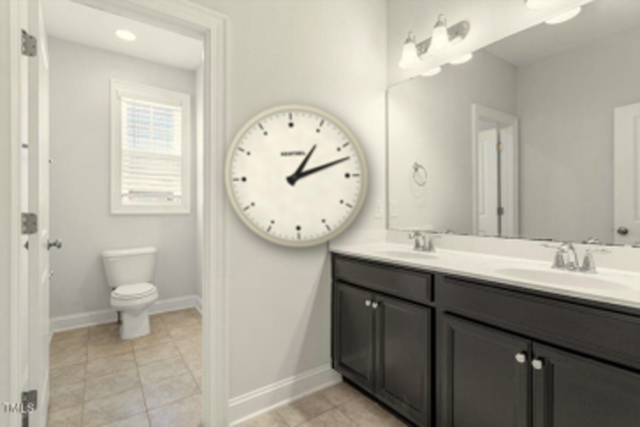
1h12
